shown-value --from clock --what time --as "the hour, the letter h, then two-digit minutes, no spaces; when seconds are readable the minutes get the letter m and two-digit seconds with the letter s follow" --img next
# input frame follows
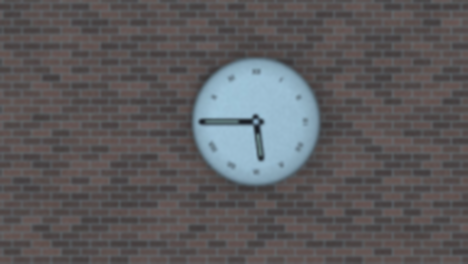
5h45
